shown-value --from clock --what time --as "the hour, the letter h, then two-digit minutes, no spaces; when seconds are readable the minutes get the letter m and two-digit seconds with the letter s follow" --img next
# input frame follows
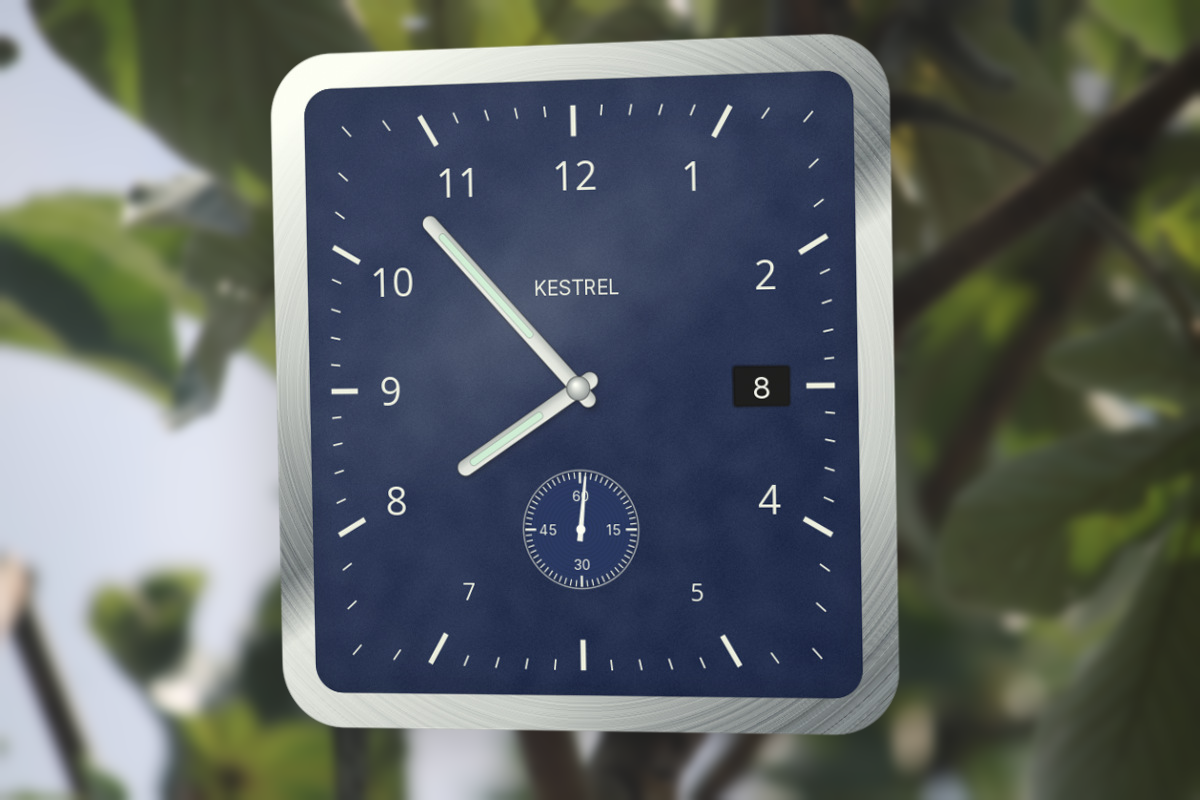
7h53m01s
